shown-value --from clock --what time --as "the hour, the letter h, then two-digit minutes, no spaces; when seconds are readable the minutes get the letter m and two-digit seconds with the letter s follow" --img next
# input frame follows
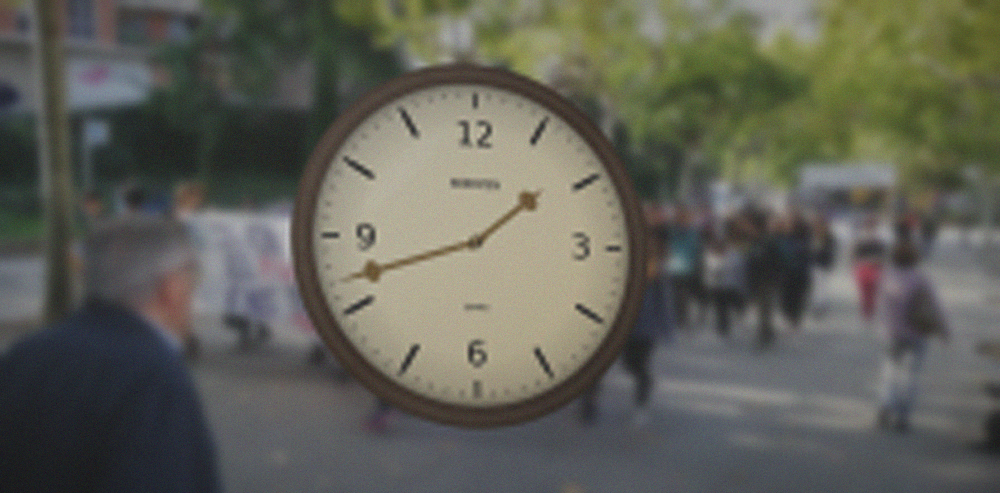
1h42
